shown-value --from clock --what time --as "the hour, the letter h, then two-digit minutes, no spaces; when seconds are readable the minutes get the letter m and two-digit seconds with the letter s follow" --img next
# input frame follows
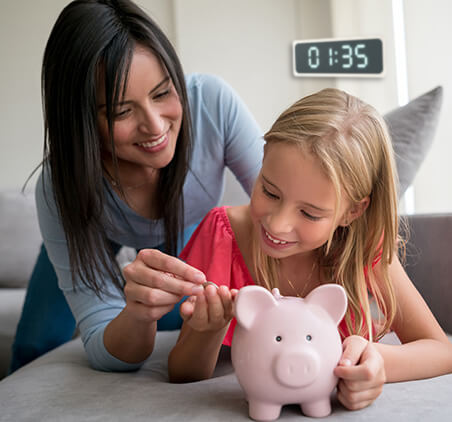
1h35
